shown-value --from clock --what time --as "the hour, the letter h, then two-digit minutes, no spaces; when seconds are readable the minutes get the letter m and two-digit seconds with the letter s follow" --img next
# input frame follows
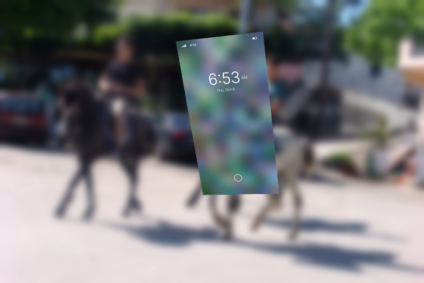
6h53
